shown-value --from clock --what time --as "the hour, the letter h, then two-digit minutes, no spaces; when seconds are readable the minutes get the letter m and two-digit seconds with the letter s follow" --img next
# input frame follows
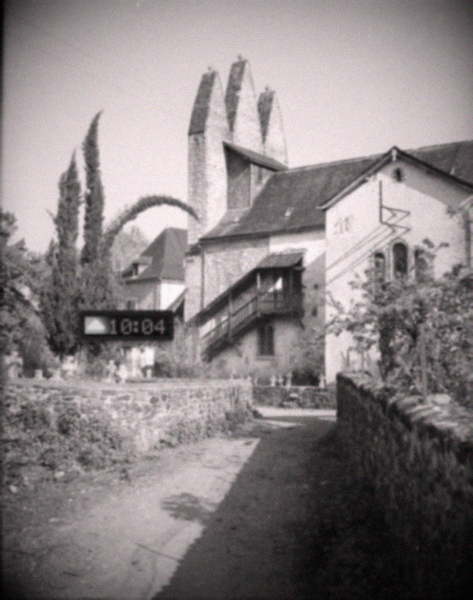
10h04
